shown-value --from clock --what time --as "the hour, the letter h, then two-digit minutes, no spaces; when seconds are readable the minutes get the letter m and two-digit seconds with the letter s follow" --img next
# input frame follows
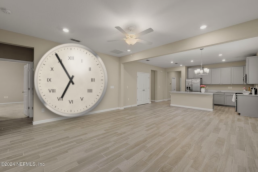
6h55
